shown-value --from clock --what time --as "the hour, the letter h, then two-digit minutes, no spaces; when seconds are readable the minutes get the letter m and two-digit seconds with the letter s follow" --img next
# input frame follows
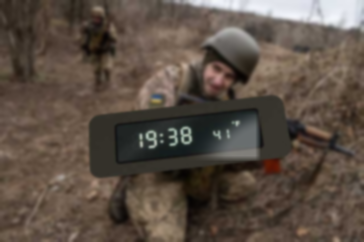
19h38
